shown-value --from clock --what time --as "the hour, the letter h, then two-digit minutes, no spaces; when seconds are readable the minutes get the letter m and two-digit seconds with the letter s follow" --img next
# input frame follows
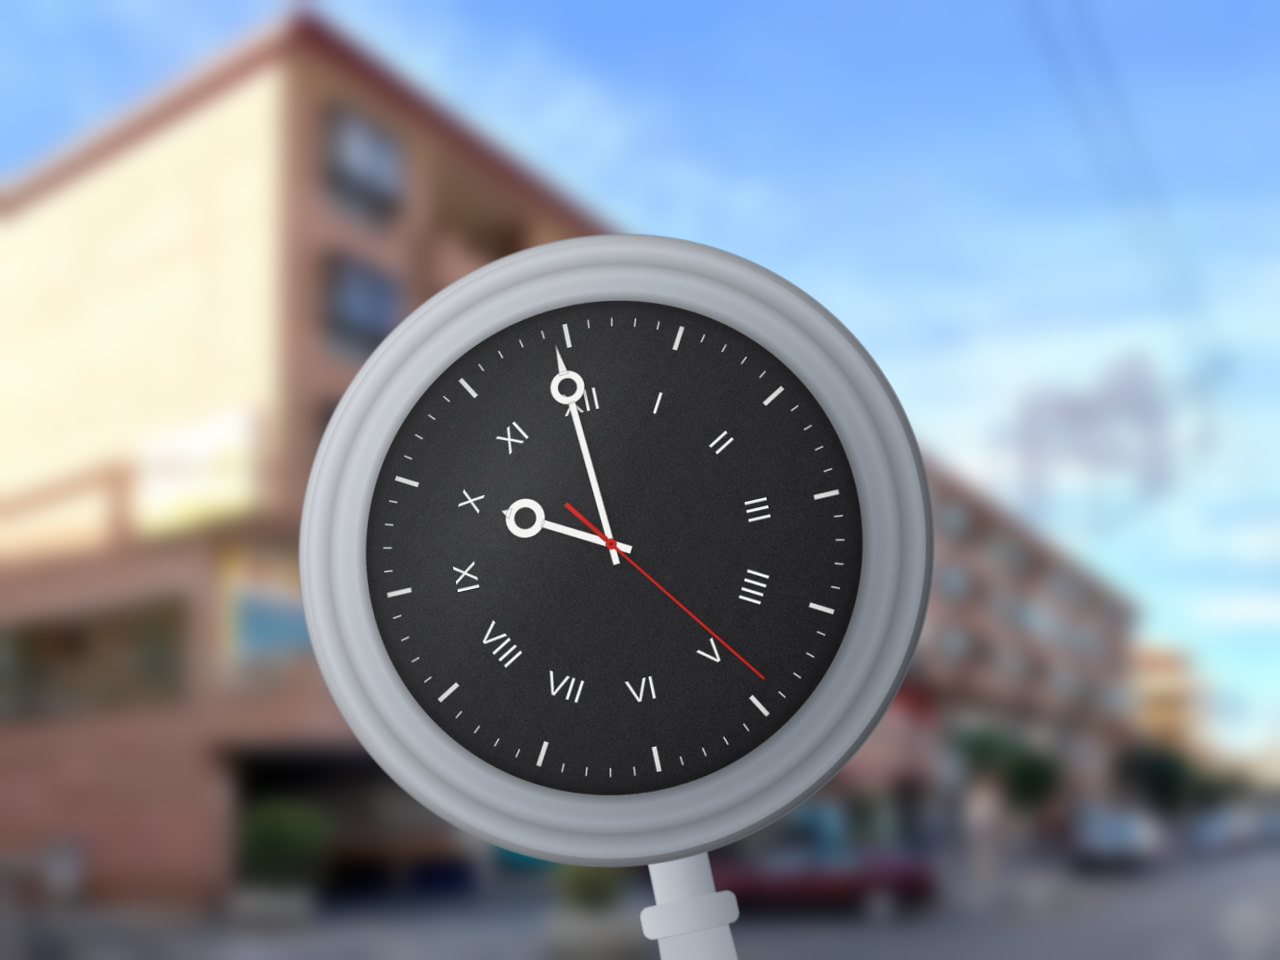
9h59m24s
